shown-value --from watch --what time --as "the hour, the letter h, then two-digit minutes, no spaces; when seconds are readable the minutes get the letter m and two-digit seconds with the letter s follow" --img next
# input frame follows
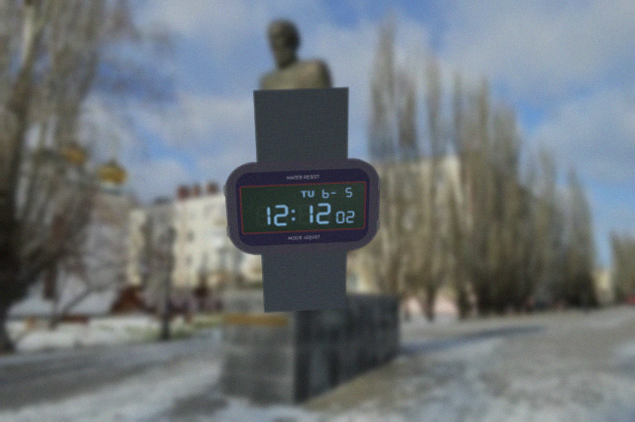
12h12m02s
